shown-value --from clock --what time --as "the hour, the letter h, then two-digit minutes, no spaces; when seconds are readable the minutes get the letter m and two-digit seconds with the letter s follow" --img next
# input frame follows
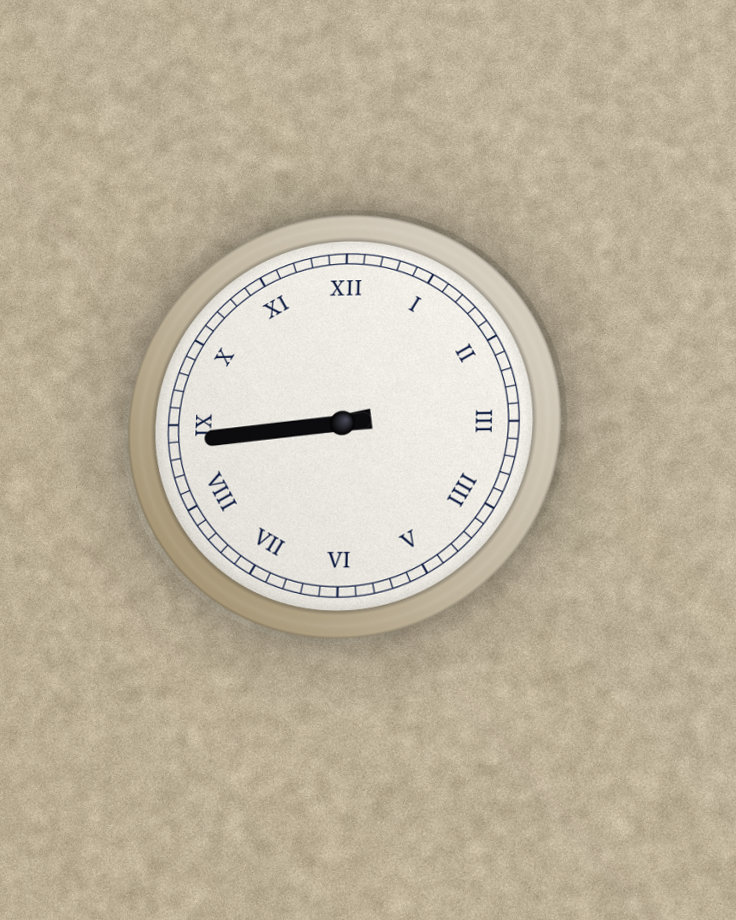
8h44
